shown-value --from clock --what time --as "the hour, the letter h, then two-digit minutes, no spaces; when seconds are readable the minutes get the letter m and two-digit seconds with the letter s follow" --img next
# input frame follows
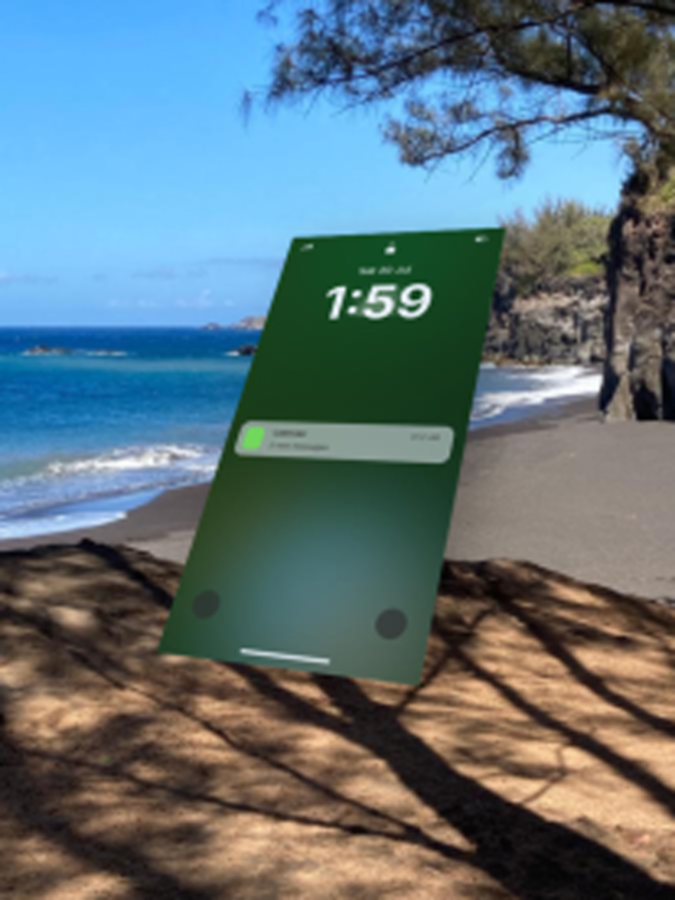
1h59
